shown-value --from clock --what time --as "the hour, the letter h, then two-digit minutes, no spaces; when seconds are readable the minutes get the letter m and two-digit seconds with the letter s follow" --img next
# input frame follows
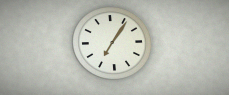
7h06
